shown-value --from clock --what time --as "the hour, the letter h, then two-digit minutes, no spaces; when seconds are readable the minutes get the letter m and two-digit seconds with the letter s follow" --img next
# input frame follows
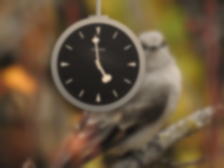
4h59
